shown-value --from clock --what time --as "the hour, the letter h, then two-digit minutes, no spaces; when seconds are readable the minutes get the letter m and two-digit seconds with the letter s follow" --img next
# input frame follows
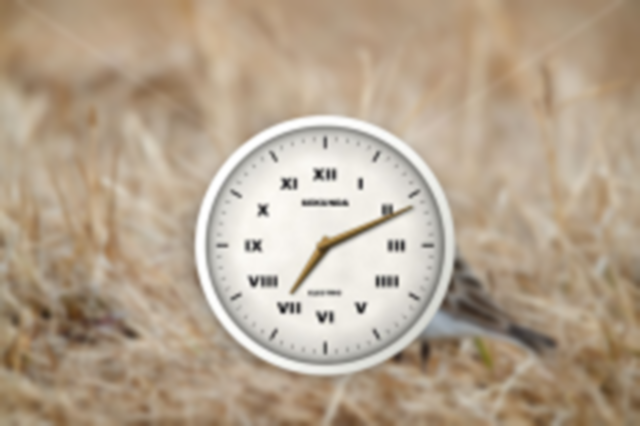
7h11
